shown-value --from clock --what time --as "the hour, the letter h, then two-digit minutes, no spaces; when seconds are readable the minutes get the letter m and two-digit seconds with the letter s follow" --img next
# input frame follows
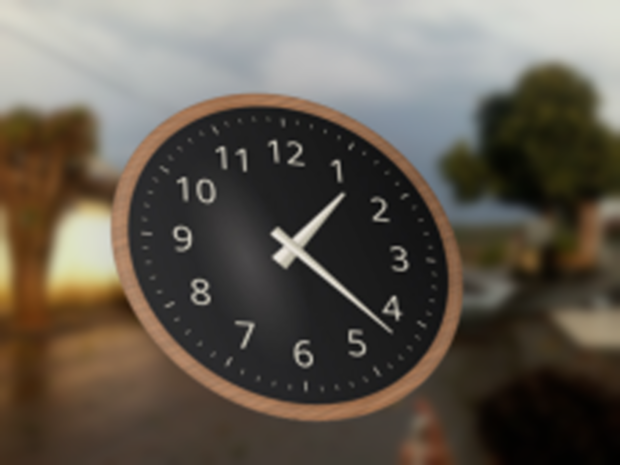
1h22
